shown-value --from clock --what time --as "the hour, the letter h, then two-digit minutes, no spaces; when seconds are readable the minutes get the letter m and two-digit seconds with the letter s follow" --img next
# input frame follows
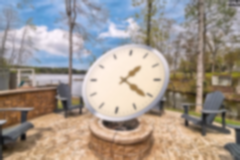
1h21
